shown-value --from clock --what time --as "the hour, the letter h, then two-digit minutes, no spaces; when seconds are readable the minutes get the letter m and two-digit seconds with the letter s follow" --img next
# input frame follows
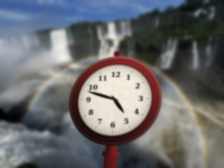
4h48
